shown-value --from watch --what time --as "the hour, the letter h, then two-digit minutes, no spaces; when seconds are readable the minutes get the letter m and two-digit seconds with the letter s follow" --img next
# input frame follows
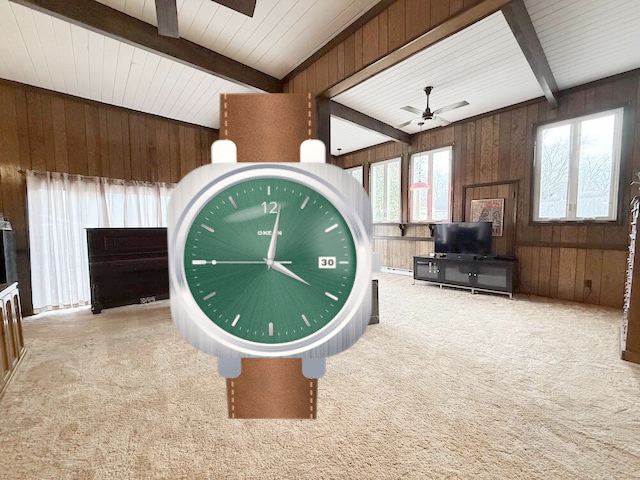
4h01m45s
